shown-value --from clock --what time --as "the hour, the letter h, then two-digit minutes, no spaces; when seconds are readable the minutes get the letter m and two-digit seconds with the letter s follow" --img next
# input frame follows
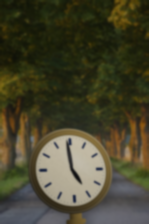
4h59
